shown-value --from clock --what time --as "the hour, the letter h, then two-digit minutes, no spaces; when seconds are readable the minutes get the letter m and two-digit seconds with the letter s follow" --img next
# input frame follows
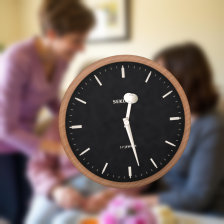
12h28
